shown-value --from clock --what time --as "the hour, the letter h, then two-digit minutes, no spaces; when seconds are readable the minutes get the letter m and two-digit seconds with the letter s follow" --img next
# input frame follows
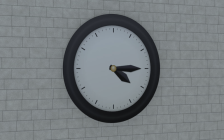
4h15
